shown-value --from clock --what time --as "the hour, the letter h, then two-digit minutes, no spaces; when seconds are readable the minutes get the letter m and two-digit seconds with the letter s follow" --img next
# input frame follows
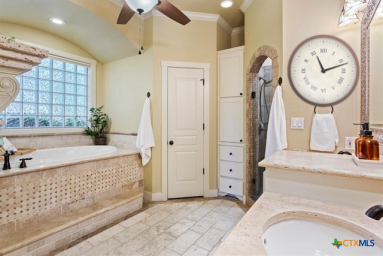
11h12
